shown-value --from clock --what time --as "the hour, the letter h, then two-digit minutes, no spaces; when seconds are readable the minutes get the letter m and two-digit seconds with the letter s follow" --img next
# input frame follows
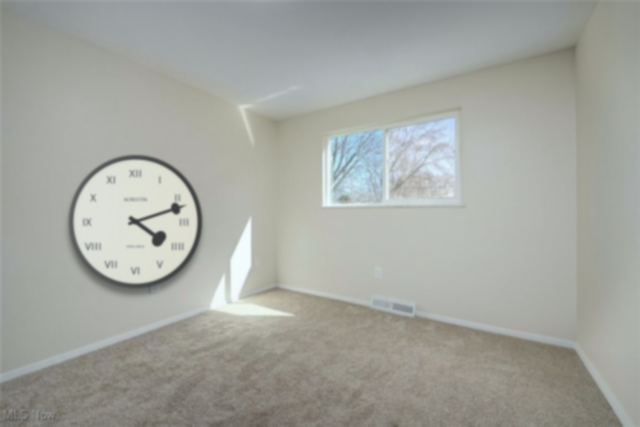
4h12
